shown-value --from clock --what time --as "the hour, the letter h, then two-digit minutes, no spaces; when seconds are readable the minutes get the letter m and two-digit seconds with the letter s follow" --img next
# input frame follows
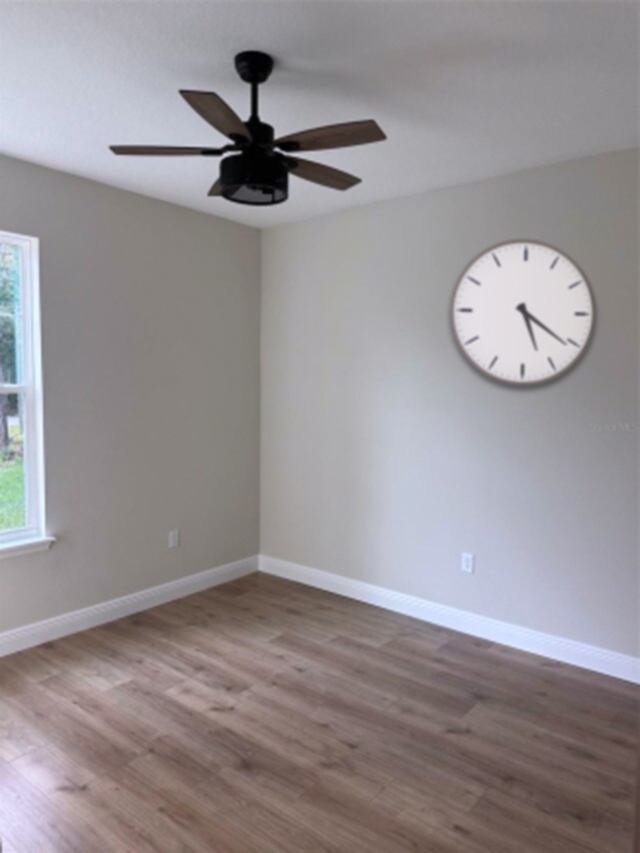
5h21
